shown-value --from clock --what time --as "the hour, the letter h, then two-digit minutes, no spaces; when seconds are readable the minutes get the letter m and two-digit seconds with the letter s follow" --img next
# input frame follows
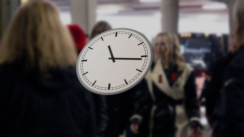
11h16
